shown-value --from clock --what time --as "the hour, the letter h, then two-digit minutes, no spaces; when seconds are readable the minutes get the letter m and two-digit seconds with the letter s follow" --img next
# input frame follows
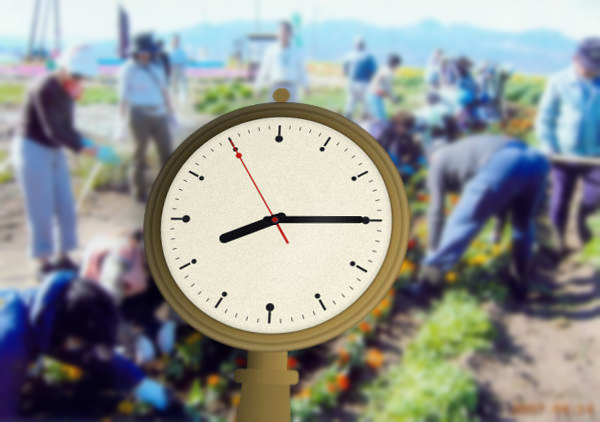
8h14m55s
